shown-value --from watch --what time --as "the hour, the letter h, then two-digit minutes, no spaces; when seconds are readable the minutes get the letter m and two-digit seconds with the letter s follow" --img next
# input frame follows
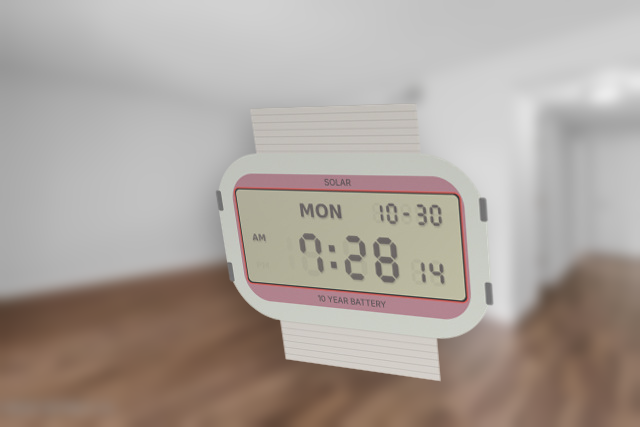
7h28m14s
